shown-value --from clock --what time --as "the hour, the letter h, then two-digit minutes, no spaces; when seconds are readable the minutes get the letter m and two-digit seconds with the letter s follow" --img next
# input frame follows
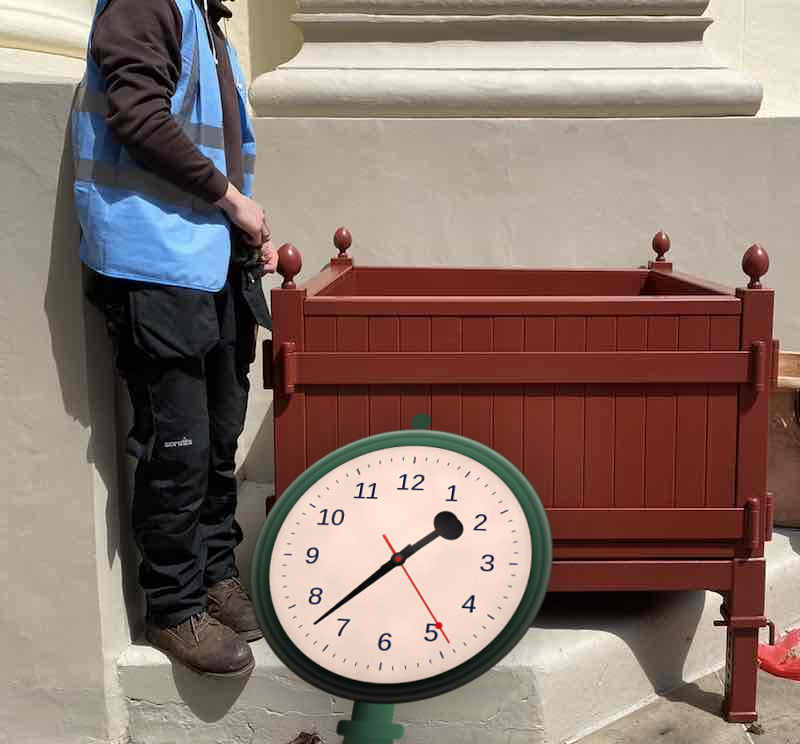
1h37m24s
